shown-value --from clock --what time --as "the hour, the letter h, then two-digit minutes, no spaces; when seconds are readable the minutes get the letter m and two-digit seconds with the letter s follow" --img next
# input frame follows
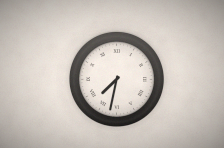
7h32
